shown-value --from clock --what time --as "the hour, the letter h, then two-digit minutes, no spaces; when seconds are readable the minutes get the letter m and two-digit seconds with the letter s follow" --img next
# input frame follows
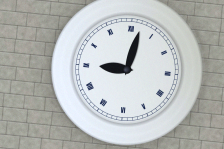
9h02
